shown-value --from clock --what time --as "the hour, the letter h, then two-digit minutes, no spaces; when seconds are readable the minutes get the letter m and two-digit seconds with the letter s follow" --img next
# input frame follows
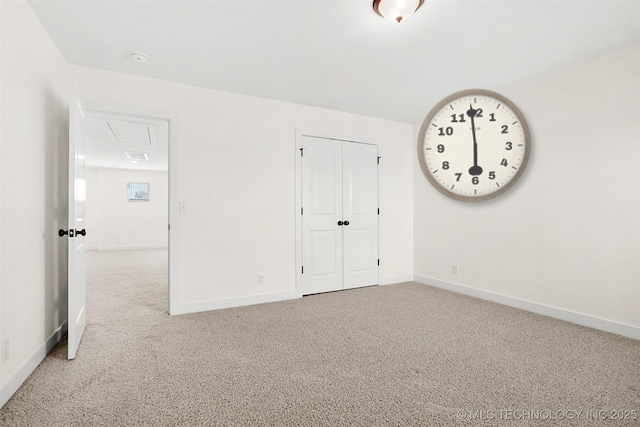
5h59
